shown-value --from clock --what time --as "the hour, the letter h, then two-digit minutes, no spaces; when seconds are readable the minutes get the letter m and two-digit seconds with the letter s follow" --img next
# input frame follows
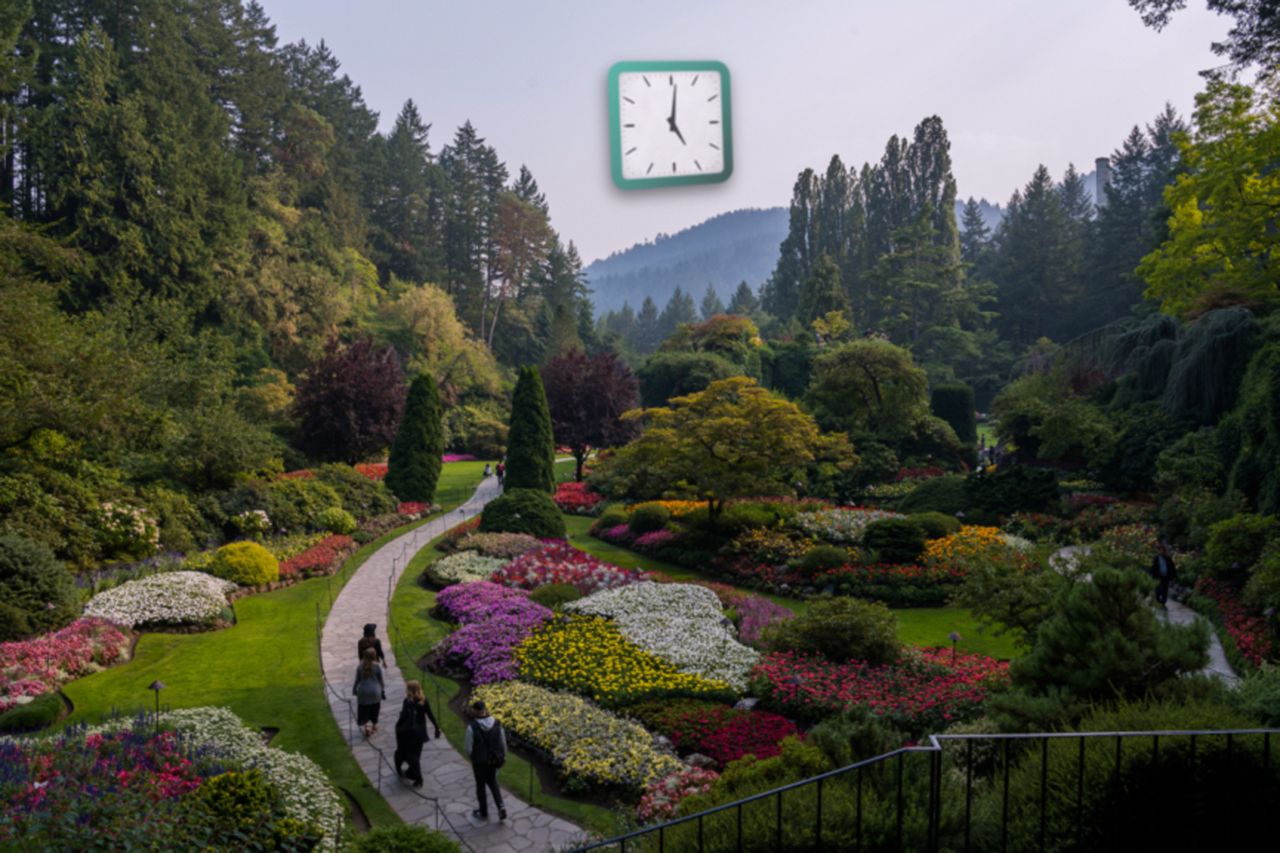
5h01
